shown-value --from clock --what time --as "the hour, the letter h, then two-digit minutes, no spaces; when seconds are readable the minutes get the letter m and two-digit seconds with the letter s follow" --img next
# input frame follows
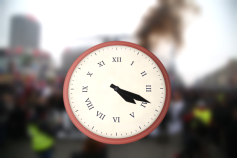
4h19
